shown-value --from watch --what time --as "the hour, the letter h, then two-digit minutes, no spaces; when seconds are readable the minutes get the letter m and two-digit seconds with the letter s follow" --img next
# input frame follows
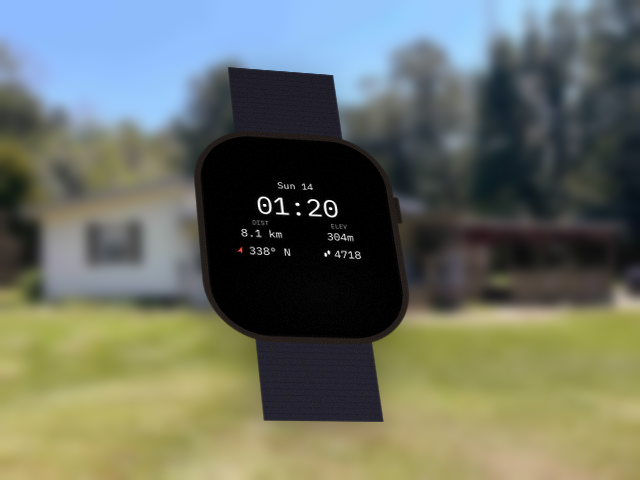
1h20
